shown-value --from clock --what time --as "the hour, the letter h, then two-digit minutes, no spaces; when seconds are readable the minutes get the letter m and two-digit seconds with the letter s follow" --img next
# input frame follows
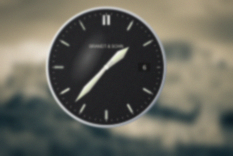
1h37
